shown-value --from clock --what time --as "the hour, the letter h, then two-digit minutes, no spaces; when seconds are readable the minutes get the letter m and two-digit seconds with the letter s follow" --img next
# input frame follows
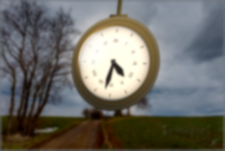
4h32
